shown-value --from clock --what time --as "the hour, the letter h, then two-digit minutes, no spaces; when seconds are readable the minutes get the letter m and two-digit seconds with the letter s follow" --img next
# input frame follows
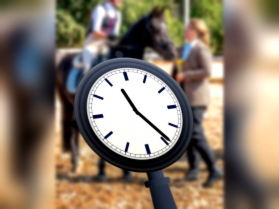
11h24
